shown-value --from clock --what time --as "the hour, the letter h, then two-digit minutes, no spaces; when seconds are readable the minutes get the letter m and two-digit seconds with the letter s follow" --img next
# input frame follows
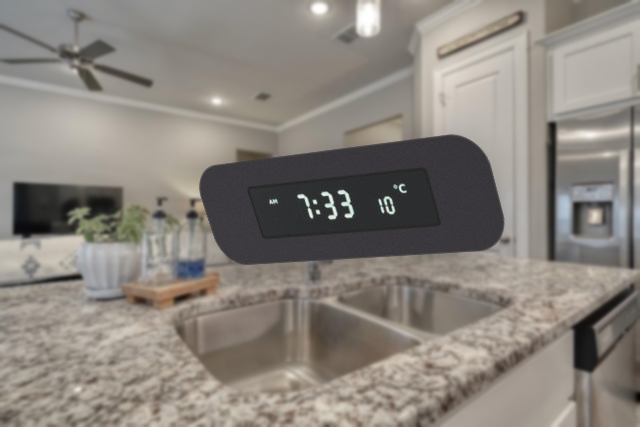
7h33
